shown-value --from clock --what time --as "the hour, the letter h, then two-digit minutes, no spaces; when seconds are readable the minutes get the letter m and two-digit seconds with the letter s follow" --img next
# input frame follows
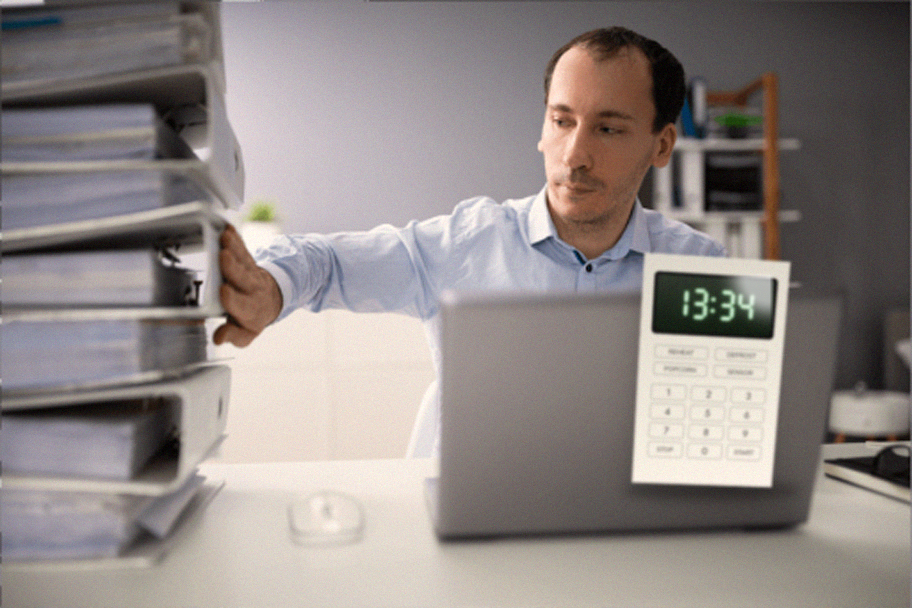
13h34
